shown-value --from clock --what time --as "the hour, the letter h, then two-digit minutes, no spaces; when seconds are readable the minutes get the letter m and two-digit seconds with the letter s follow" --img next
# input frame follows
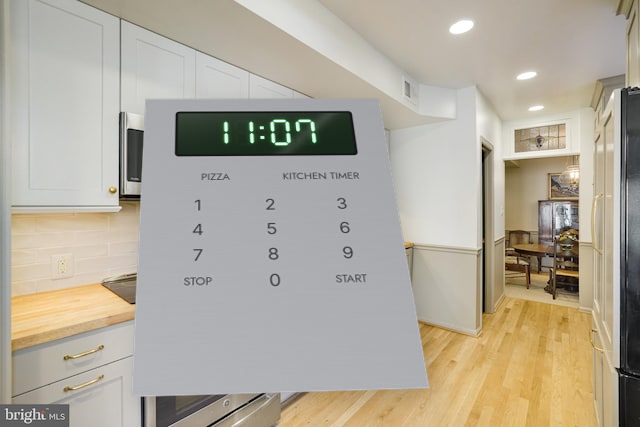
11h07
